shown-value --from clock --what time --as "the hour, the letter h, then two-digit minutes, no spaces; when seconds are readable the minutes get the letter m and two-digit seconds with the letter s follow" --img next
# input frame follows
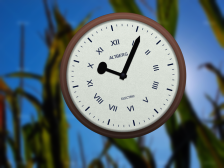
10h06
